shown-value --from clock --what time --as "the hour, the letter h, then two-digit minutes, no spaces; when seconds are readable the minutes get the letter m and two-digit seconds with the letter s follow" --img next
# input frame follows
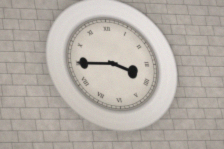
3h45
